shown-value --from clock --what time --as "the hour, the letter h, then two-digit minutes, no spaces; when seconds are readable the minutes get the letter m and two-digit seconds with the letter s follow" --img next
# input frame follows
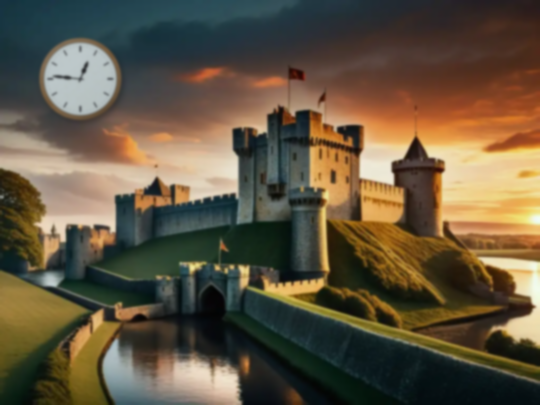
12h46
